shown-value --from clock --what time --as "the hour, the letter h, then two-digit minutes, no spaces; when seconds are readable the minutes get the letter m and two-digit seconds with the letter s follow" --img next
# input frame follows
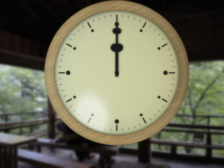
12h00
